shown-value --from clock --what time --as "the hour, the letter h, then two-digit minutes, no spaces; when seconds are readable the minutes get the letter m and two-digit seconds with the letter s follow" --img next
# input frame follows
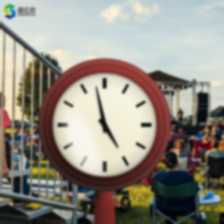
4h58
